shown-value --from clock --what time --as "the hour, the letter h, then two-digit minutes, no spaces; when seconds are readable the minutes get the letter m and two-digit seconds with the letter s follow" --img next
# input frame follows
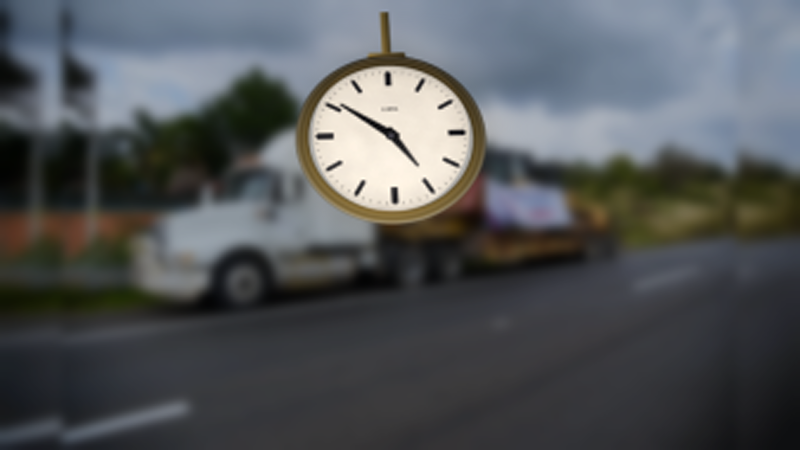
4h51
